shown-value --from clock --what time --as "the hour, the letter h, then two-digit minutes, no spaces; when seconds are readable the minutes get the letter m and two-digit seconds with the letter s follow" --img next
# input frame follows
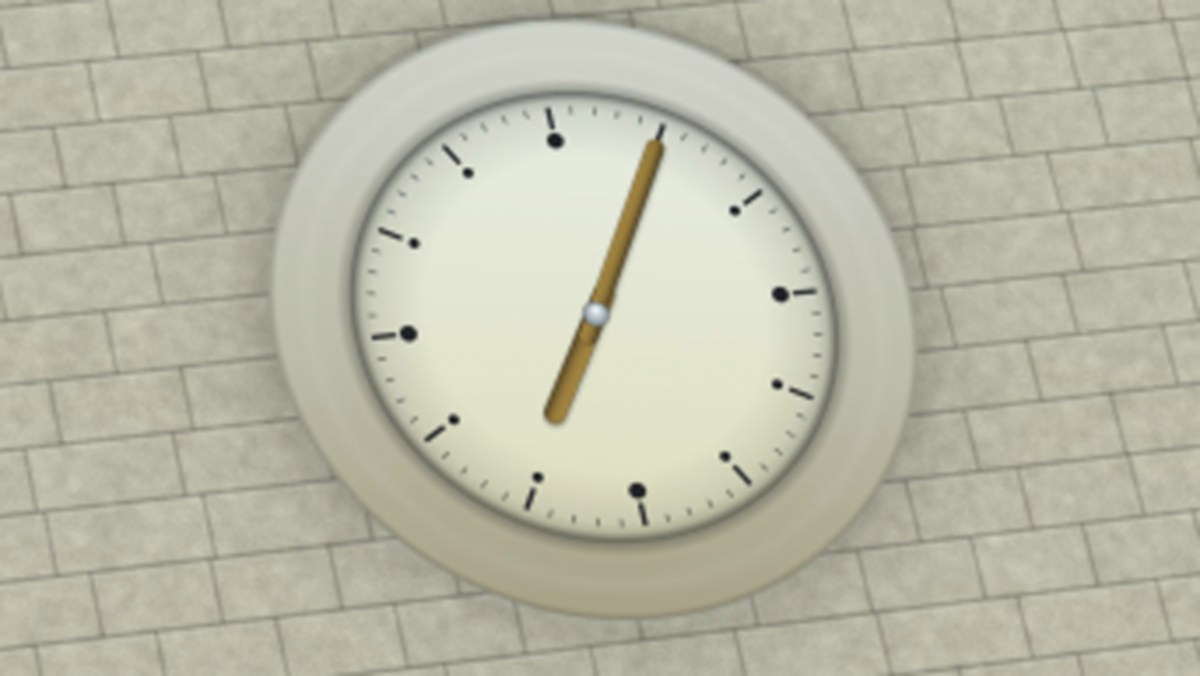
7h05
